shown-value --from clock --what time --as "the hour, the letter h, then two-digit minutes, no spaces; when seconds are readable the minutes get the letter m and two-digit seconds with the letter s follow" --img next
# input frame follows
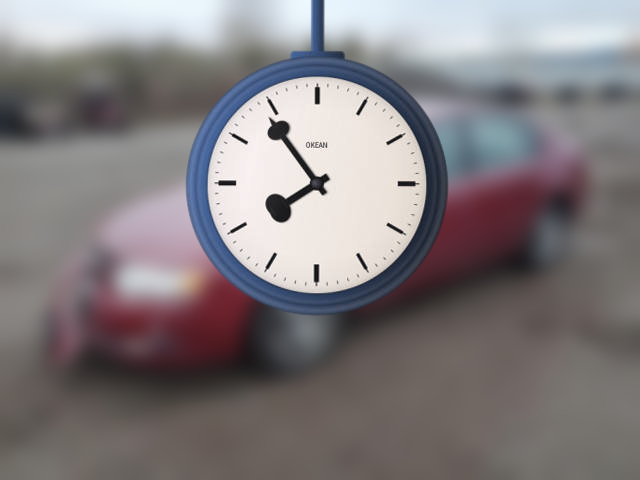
7h54
